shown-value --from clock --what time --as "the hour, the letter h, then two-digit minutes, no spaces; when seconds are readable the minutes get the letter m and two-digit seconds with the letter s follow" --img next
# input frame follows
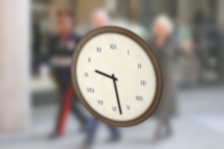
9h28
